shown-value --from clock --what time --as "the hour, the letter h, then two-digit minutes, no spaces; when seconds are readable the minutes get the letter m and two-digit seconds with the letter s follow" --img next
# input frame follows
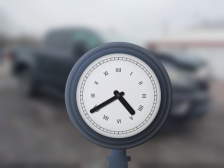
4h40
